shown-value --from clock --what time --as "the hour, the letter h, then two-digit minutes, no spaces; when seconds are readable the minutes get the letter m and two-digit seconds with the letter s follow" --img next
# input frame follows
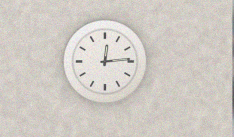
12h14
